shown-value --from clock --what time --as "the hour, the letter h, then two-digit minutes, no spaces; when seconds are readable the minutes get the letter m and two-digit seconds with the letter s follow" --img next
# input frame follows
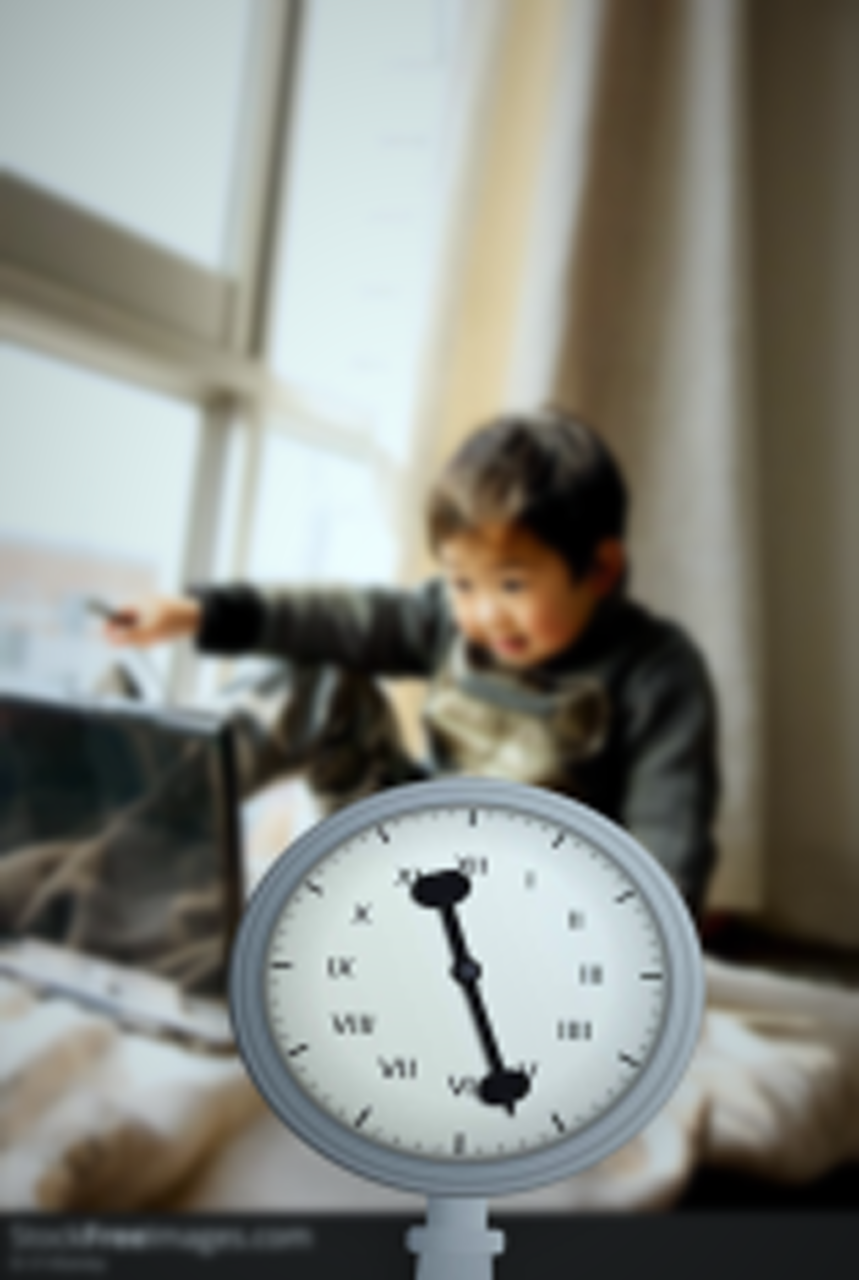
11h27
